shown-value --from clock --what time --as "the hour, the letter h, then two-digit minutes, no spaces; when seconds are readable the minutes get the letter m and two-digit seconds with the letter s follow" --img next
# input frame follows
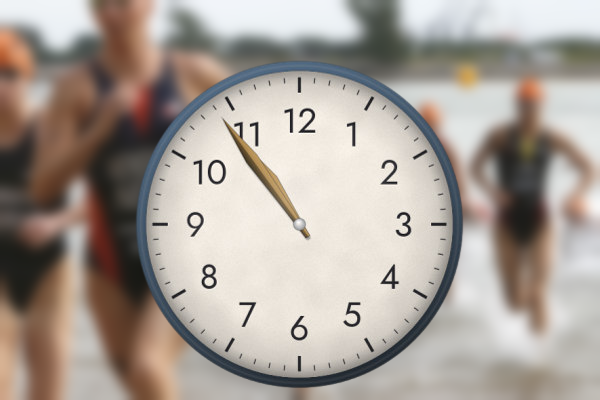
10h54
